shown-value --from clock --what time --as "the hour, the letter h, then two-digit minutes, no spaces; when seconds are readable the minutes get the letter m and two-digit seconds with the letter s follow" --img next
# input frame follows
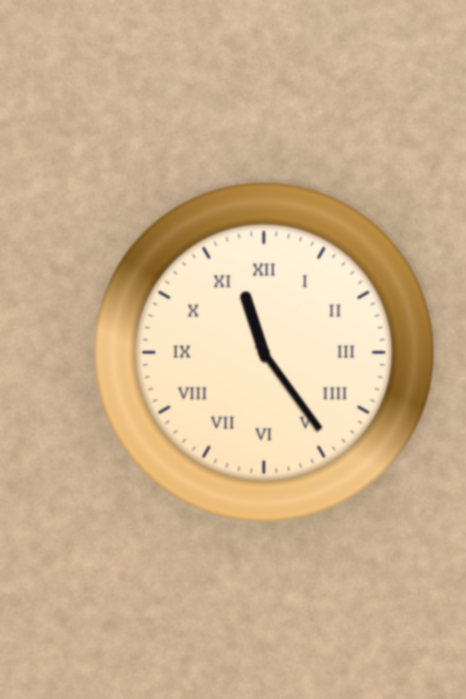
11h24
